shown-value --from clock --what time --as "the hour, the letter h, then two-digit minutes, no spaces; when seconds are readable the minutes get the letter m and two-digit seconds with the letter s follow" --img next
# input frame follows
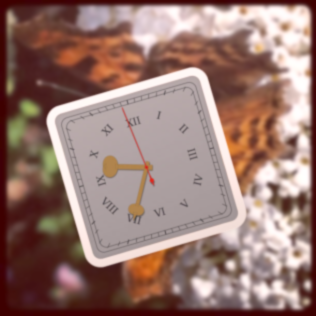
9h34m59s
